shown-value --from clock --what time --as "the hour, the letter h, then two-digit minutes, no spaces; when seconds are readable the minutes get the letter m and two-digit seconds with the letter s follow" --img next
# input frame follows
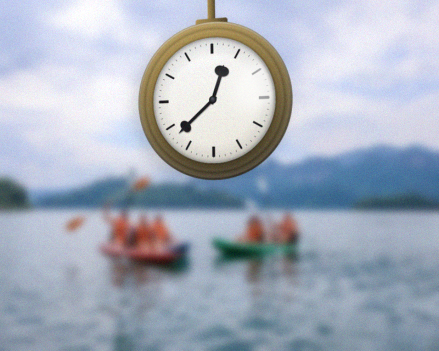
12h38
